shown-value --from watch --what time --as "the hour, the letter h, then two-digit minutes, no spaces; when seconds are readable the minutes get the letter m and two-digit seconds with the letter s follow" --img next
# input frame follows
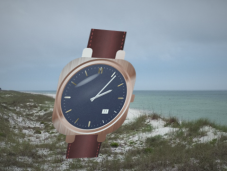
2h06
